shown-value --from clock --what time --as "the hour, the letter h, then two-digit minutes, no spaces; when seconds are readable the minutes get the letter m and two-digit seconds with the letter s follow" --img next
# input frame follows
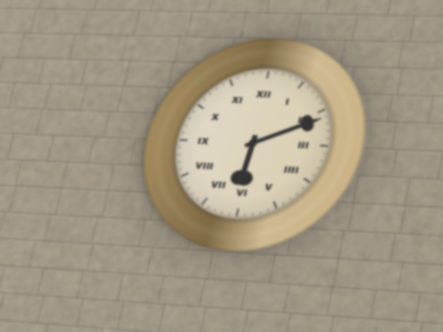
6h11
